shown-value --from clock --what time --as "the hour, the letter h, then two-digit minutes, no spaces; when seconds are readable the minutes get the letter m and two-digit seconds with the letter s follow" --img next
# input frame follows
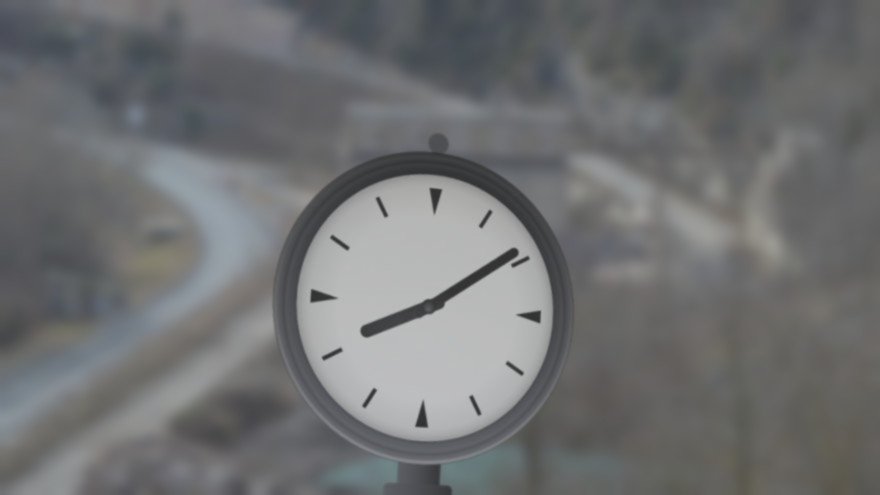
8h09
